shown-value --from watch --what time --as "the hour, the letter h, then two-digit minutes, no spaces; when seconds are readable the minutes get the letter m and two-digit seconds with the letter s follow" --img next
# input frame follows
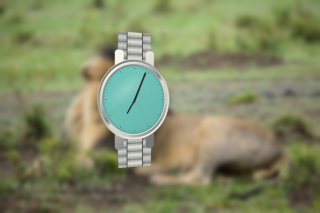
7h04
